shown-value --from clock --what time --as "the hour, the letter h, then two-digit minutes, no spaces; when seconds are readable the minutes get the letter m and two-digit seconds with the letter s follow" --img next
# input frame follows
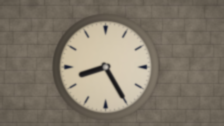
8h25
